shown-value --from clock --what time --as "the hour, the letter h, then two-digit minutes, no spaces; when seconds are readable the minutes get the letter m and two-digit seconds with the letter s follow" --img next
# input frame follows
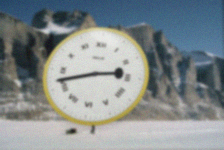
2h42
